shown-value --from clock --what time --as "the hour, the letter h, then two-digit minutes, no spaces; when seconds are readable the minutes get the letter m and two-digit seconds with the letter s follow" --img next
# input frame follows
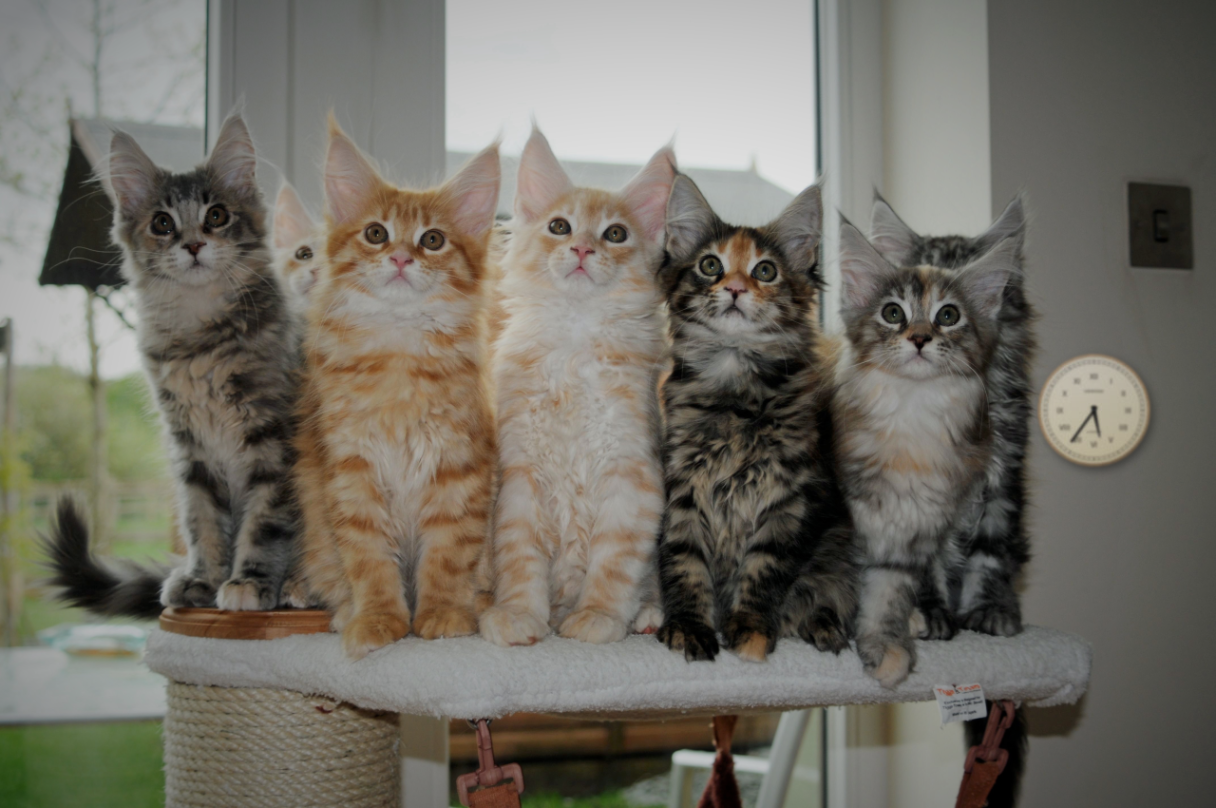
5h36
